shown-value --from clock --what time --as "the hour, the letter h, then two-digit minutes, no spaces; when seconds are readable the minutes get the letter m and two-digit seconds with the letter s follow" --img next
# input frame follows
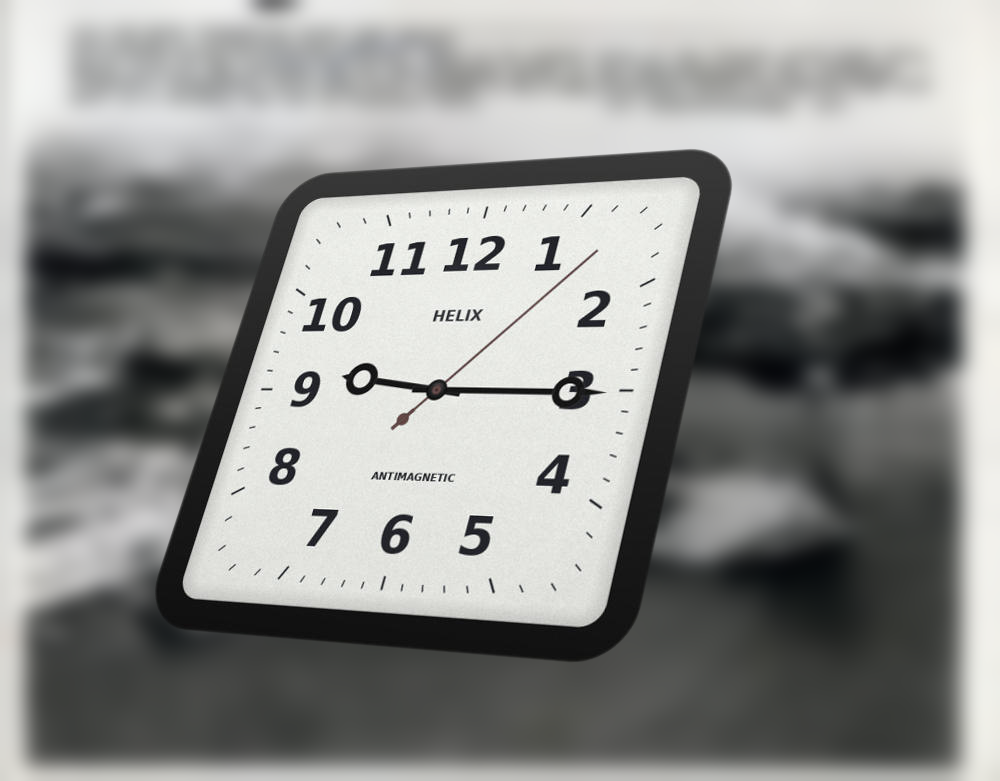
9h15m07s
